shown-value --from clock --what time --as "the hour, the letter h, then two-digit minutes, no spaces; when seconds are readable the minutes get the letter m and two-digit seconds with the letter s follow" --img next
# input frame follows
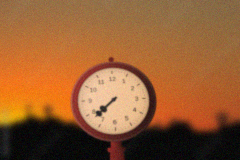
7h38
